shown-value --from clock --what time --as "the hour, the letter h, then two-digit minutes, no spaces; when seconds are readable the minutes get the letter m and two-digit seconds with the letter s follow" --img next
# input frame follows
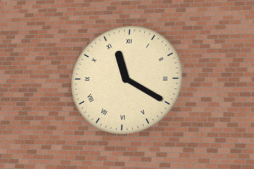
11h20
